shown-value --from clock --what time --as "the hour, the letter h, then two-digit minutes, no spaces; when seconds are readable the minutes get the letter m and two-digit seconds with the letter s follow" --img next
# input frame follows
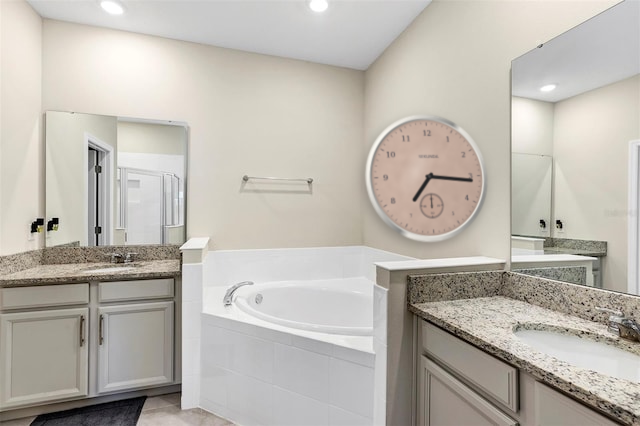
7h16
